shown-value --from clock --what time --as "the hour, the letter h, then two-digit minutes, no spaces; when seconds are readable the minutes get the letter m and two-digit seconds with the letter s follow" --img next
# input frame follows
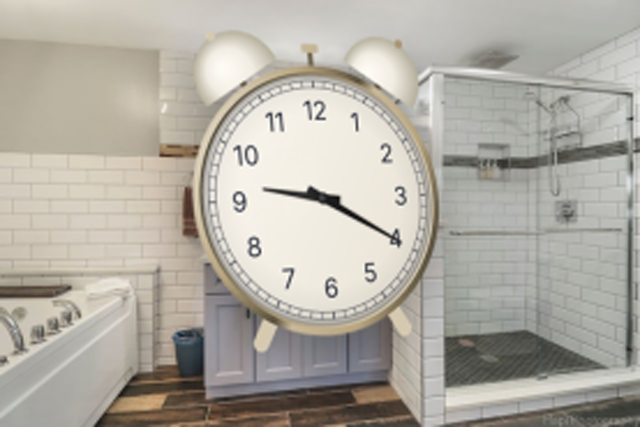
9h20
